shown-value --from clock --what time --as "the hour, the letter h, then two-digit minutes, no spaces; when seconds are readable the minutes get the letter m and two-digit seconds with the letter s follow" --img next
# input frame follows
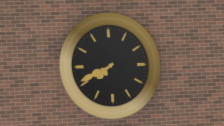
7h41
